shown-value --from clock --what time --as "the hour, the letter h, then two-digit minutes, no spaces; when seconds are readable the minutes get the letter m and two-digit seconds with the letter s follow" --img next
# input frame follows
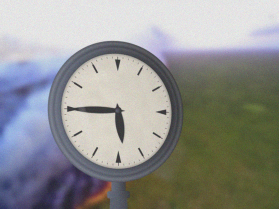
5h45
